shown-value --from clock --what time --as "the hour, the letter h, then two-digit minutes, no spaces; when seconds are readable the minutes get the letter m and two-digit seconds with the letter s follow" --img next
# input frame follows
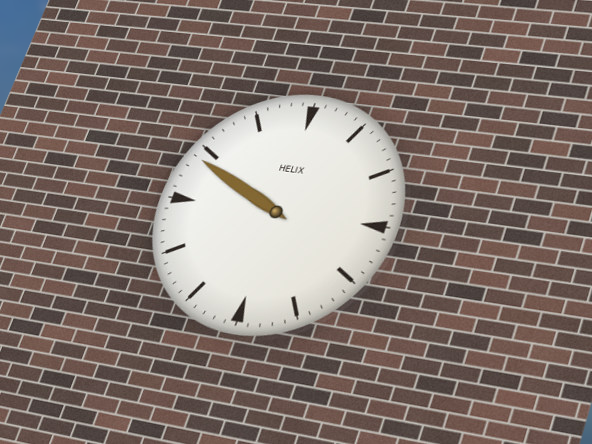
9h49
